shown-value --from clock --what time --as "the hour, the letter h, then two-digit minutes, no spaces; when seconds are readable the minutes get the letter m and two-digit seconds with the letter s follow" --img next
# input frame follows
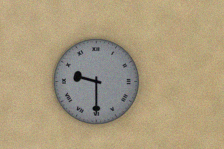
9h30
